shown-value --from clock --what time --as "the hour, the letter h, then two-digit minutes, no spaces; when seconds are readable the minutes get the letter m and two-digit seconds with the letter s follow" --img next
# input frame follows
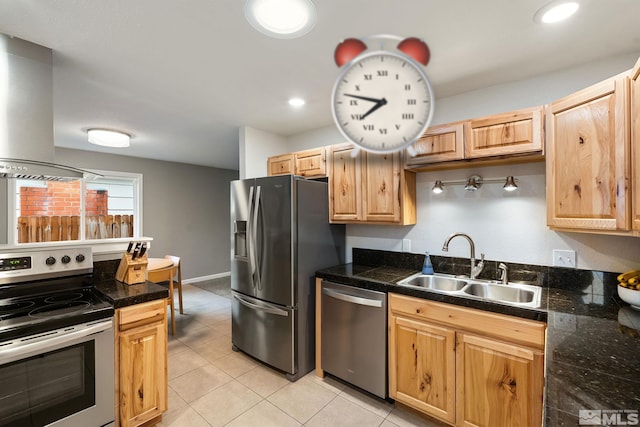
7h47
